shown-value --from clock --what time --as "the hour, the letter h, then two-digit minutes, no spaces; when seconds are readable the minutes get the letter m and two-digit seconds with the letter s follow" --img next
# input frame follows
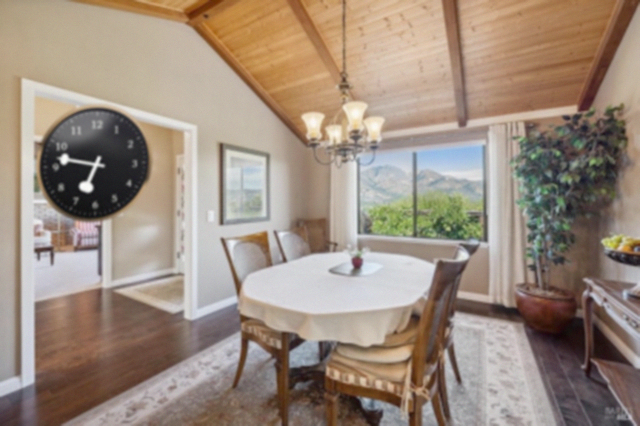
6h47
